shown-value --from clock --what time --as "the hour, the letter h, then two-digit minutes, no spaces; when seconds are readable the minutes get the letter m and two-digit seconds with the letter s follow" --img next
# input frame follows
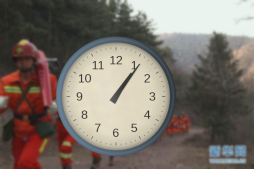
1h06
